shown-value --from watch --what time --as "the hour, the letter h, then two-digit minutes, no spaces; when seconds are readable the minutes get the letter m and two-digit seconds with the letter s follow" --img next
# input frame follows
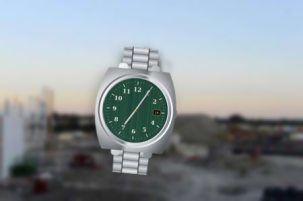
7h05
